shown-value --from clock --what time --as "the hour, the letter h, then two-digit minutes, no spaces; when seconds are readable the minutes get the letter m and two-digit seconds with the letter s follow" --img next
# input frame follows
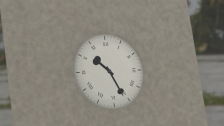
10h26
